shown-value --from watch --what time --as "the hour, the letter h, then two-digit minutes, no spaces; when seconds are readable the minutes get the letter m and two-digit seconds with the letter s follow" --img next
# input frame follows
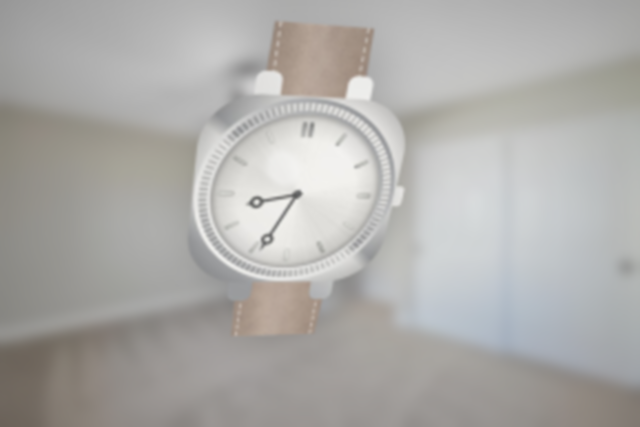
8h34
